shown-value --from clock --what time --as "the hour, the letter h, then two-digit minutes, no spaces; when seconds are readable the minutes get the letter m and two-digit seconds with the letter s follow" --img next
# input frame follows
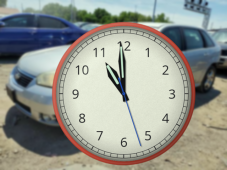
10h59m27s
